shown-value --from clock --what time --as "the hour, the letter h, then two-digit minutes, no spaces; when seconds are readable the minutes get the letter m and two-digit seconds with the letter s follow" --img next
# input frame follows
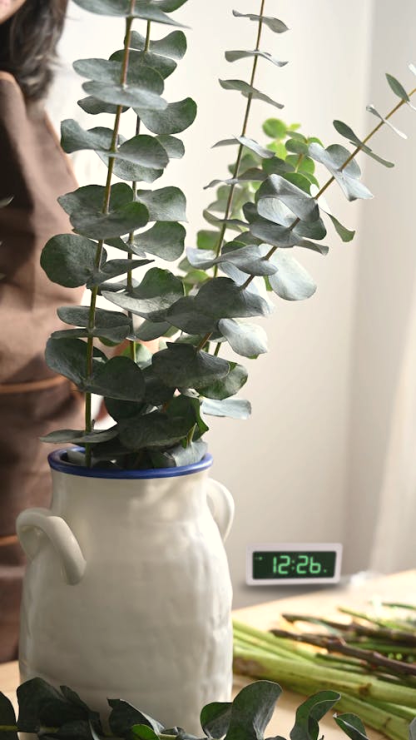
12h26
